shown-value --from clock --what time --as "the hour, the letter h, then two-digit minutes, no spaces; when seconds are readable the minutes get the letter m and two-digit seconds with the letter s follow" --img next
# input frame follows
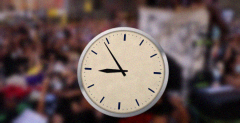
8h54
